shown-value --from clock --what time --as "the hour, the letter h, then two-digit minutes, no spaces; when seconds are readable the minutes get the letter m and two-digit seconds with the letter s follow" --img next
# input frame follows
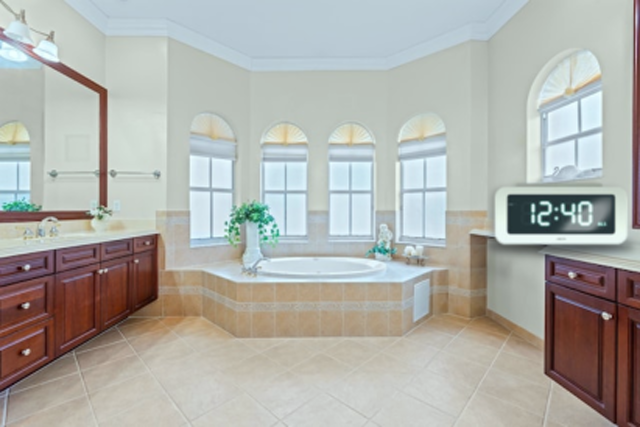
12h40
